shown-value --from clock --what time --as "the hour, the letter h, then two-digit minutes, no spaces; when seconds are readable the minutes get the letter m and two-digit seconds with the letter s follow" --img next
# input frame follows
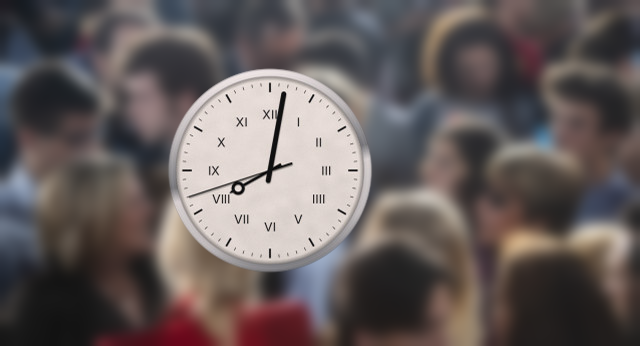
8h01m42s
